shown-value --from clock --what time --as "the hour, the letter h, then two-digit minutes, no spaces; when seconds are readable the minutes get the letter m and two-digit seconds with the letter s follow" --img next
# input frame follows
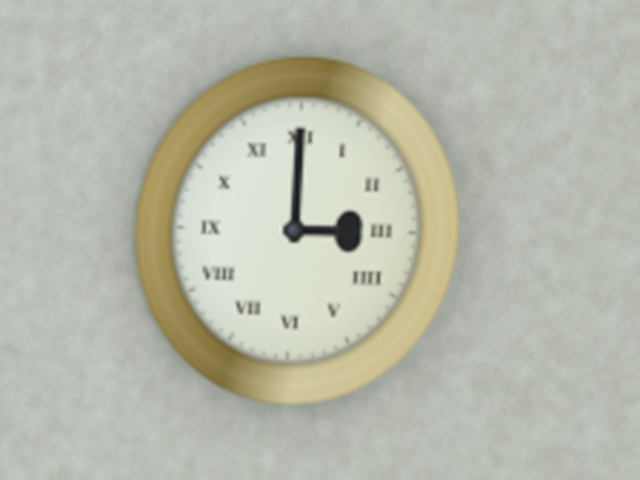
3h00
